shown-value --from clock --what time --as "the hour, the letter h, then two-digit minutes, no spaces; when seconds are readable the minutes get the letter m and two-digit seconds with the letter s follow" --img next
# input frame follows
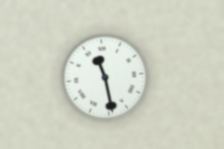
11h29
